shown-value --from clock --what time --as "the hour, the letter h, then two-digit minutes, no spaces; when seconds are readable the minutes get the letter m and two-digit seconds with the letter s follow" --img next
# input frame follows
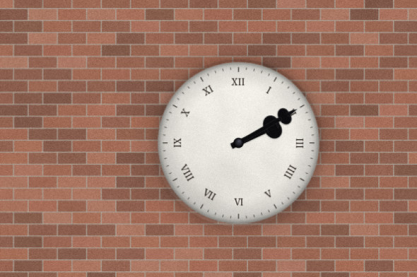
2h10
